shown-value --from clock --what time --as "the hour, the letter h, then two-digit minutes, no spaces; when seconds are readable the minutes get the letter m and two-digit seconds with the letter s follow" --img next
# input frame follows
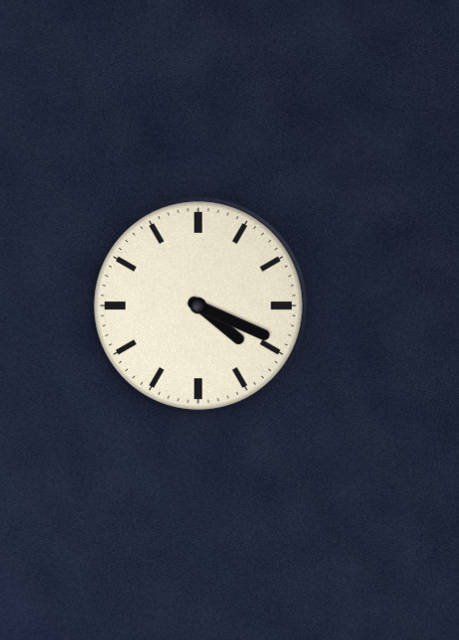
4h19
